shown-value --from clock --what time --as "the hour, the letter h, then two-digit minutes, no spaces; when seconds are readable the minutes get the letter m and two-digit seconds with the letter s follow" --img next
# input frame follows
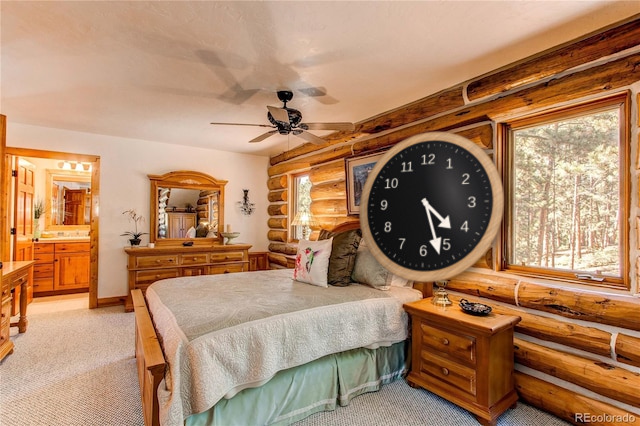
4h27
